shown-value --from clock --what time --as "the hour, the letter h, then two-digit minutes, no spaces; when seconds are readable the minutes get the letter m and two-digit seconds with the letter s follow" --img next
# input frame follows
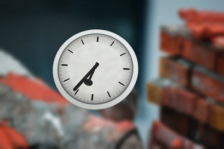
6h36
